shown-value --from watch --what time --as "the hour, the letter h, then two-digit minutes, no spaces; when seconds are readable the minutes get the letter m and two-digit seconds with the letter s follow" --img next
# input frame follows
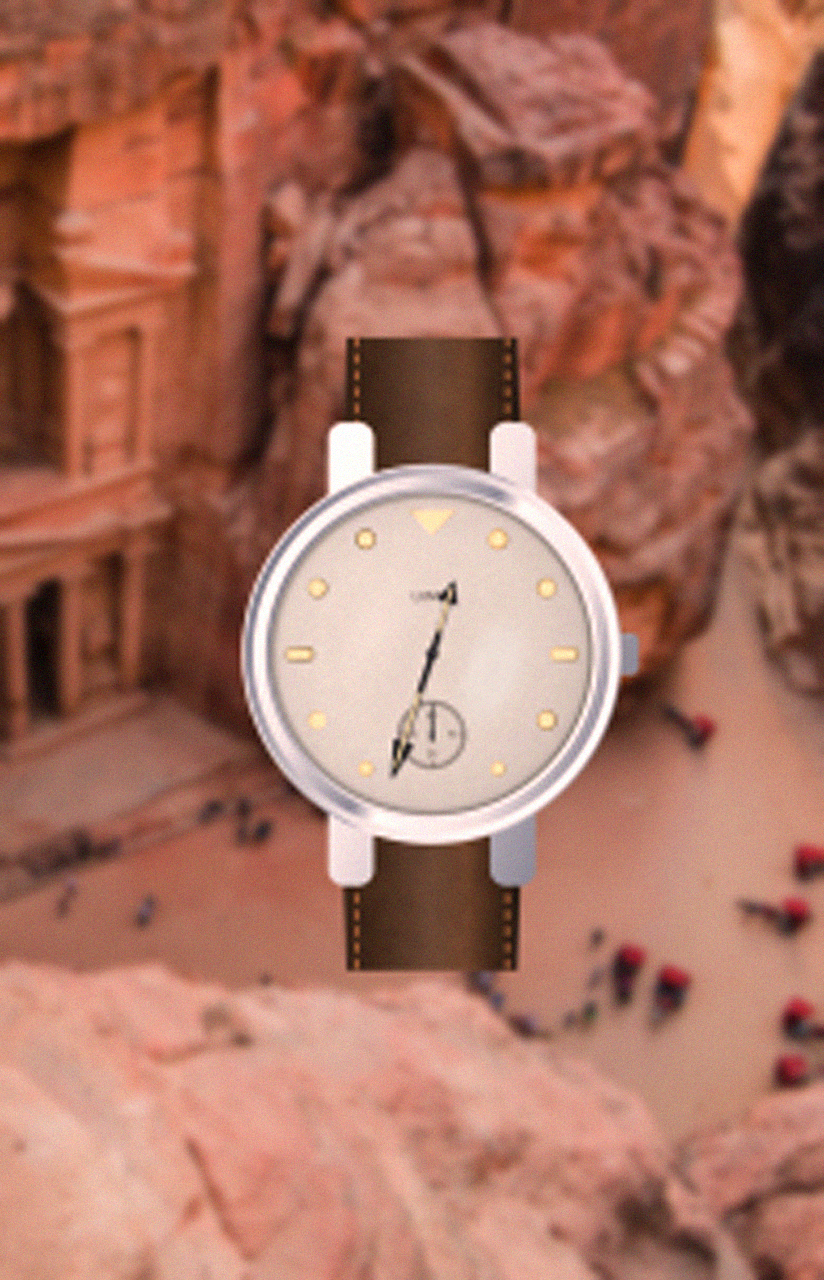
12h33
